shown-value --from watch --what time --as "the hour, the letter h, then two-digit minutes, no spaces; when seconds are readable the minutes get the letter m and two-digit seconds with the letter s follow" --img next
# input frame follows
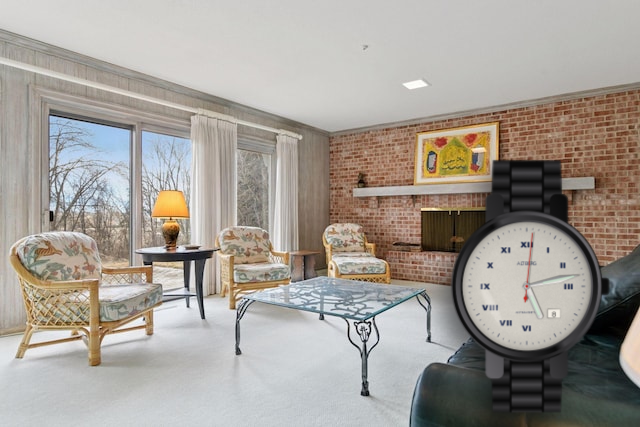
5h13m01s
